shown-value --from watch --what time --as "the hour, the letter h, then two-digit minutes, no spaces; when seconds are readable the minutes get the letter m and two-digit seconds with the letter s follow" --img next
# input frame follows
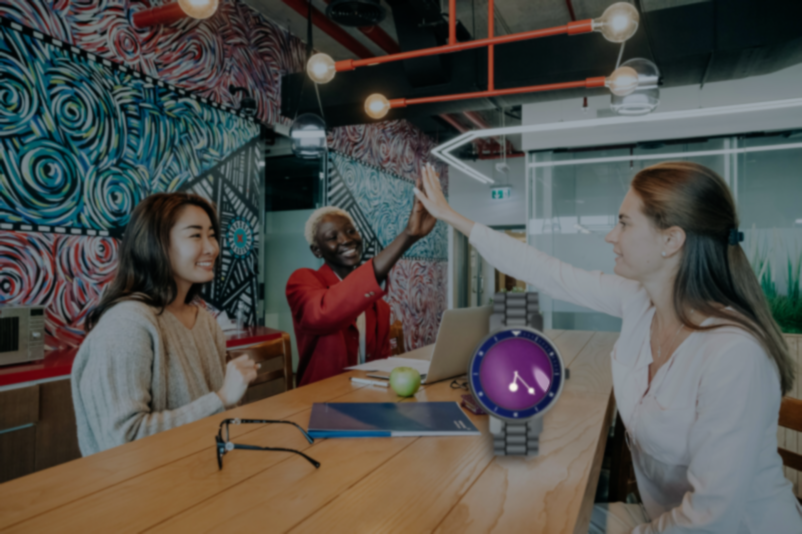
6h23
